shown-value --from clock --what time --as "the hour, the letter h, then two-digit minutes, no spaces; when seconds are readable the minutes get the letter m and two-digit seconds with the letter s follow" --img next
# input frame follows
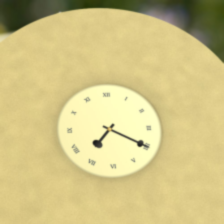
7h20
